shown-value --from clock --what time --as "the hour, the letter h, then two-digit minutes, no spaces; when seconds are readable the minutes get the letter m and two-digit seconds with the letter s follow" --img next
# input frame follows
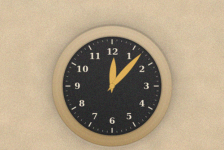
12h07
